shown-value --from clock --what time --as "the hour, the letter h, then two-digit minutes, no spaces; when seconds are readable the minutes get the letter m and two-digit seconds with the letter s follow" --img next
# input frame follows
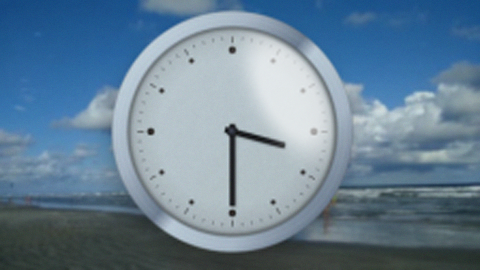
3h30
